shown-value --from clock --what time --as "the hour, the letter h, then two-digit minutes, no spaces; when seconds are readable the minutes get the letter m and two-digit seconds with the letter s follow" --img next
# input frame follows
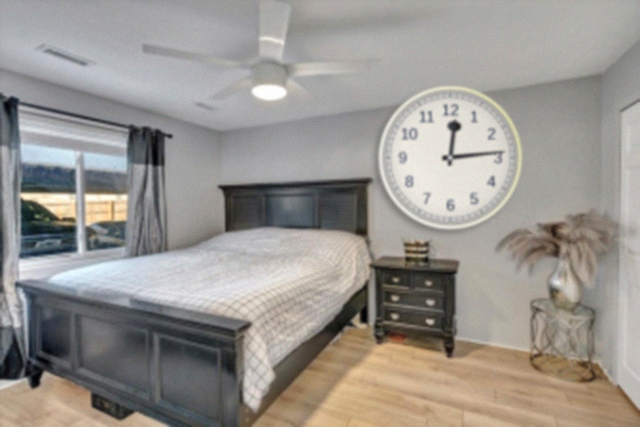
12h14
